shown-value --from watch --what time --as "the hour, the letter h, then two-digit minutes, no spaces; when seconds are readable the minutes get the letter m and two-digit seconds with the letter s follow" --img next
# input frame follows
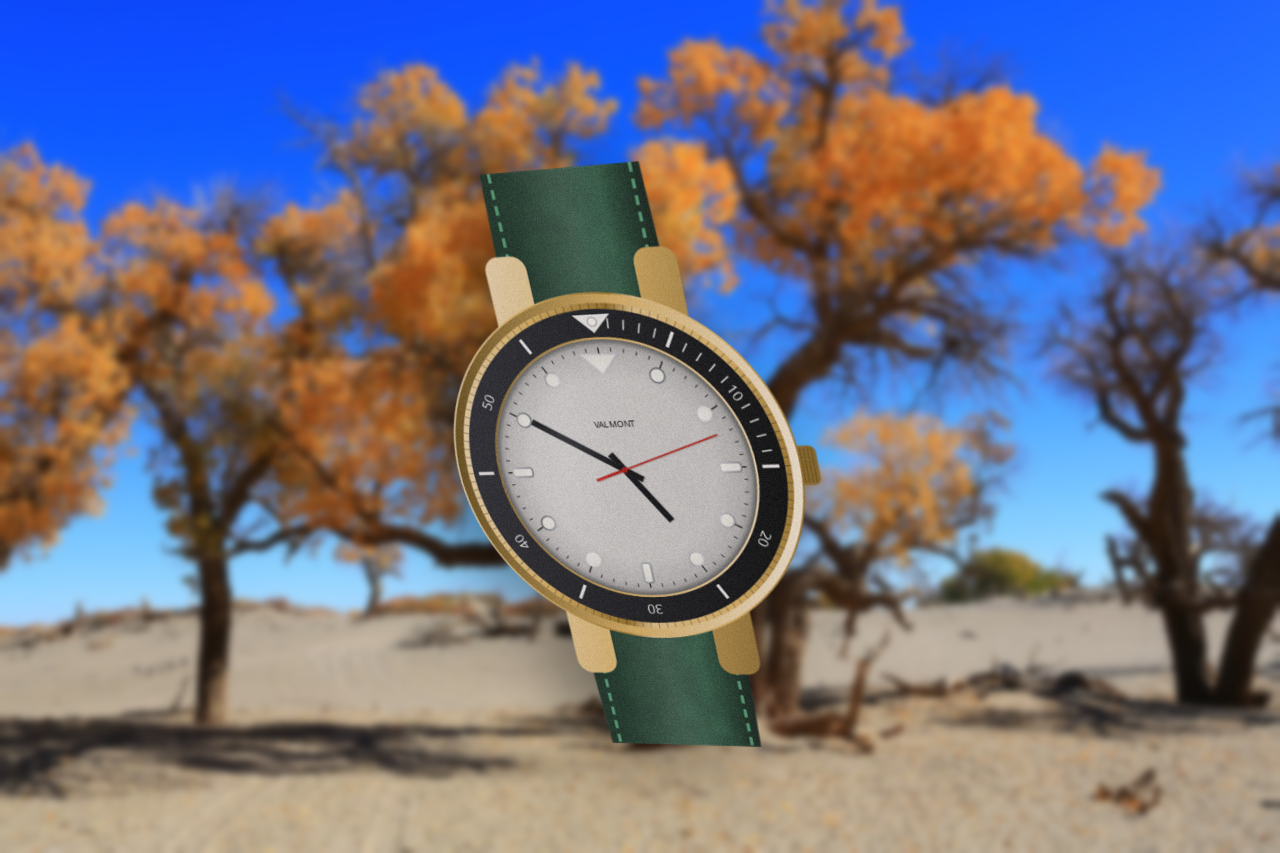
4h50m12s
